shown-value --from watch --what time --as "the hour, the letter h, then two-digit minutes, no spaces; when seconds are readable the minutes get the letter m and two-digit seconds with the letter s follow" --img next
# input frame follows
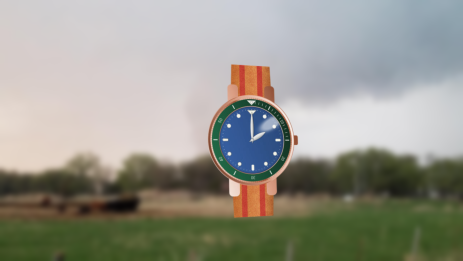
2h00
